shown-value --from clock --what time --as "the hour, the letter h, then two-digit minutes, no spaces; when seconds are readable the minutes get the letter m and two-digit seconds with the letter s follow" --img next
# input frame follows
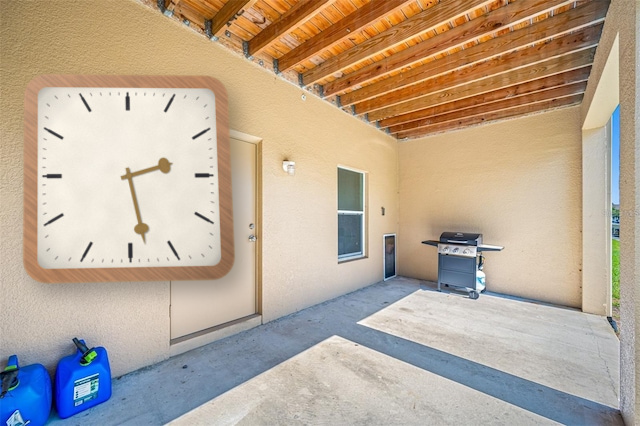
2h28
